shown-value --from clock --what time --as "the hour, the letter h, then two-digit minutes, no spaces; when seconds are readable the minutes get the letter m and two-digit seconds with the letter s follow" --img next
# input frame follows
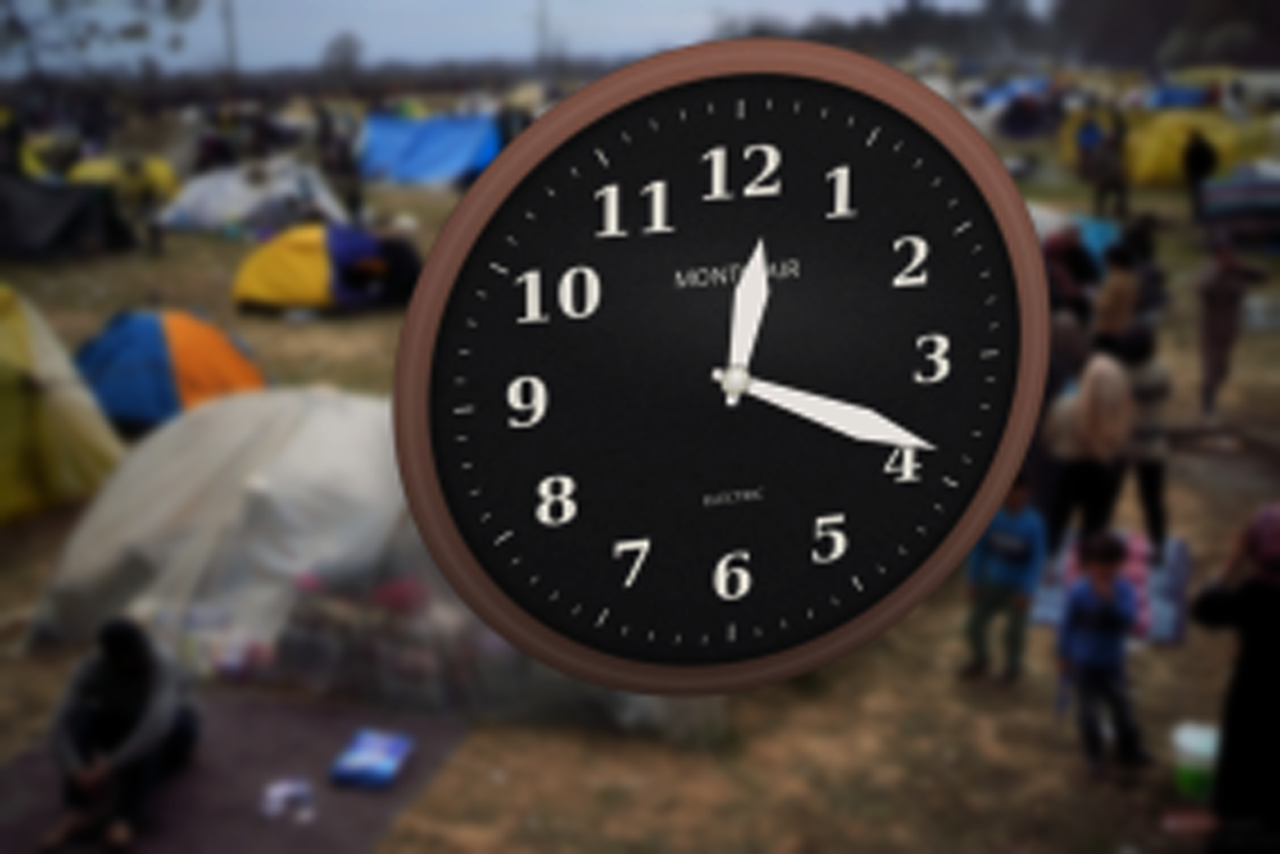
12h19
